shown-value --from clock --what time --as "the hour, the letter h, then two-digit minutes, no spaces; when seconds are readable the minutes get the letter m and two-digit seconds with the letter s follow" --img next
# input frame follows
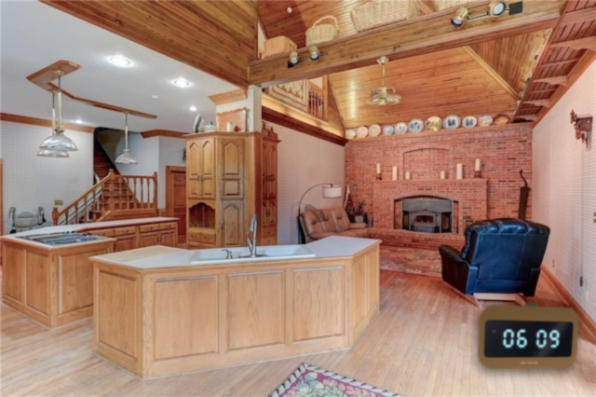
6h09
